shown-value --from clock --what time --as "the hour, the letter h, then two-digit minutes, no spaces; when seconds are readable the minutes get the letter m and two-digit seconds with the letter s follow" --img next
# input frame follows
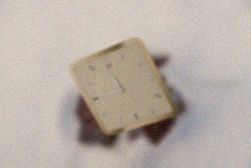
11h46
